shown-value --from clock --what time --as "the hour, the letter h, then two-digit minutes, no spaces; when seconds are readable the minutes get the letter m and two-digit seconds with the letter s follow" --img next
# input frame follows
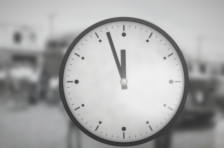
11h57
